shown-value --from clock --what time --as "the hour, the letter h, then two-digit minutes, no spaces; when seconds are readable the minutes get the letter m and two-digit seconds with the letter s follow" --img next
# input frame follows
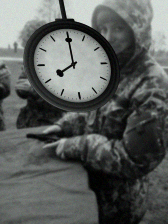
8h00
